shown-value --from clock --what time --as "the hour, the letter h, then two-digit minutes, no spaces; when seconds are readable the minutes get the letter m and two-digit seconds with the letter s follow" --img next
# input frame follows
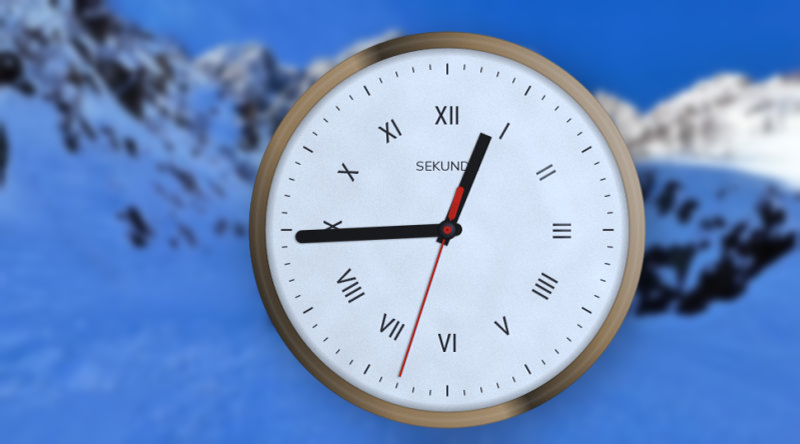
12h44m33s
